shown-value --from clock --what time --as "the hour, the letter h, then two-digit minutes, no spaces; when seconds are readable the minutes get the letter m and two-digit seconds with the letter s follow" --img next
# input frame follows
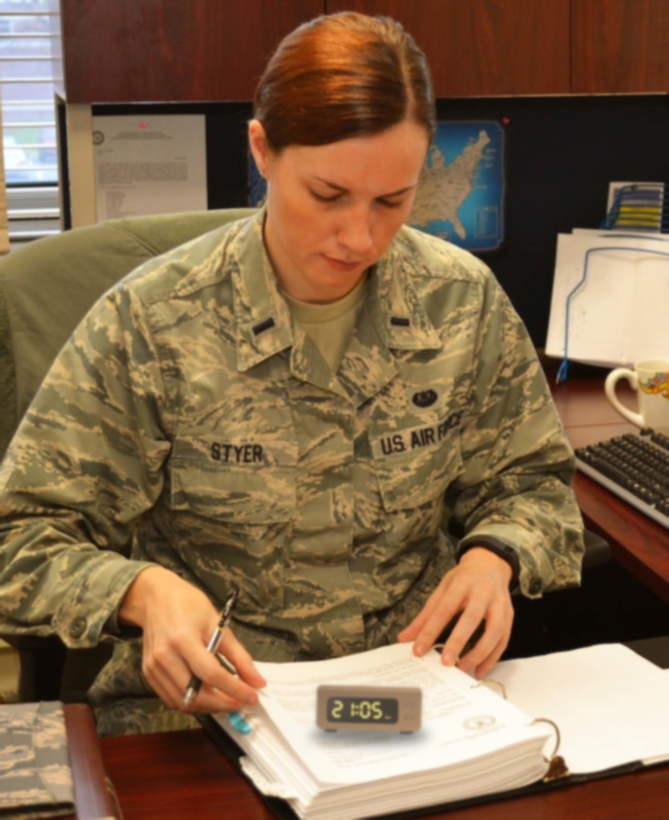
21h05
